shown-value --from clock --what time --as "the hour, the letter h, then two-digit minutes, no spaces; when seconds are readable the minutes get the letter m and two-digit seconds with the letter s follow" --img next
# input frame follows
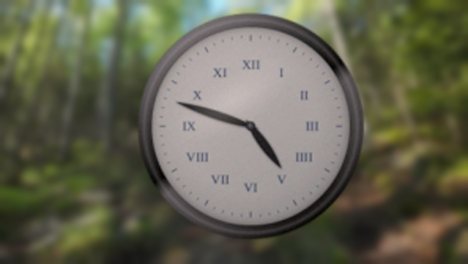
4h48
